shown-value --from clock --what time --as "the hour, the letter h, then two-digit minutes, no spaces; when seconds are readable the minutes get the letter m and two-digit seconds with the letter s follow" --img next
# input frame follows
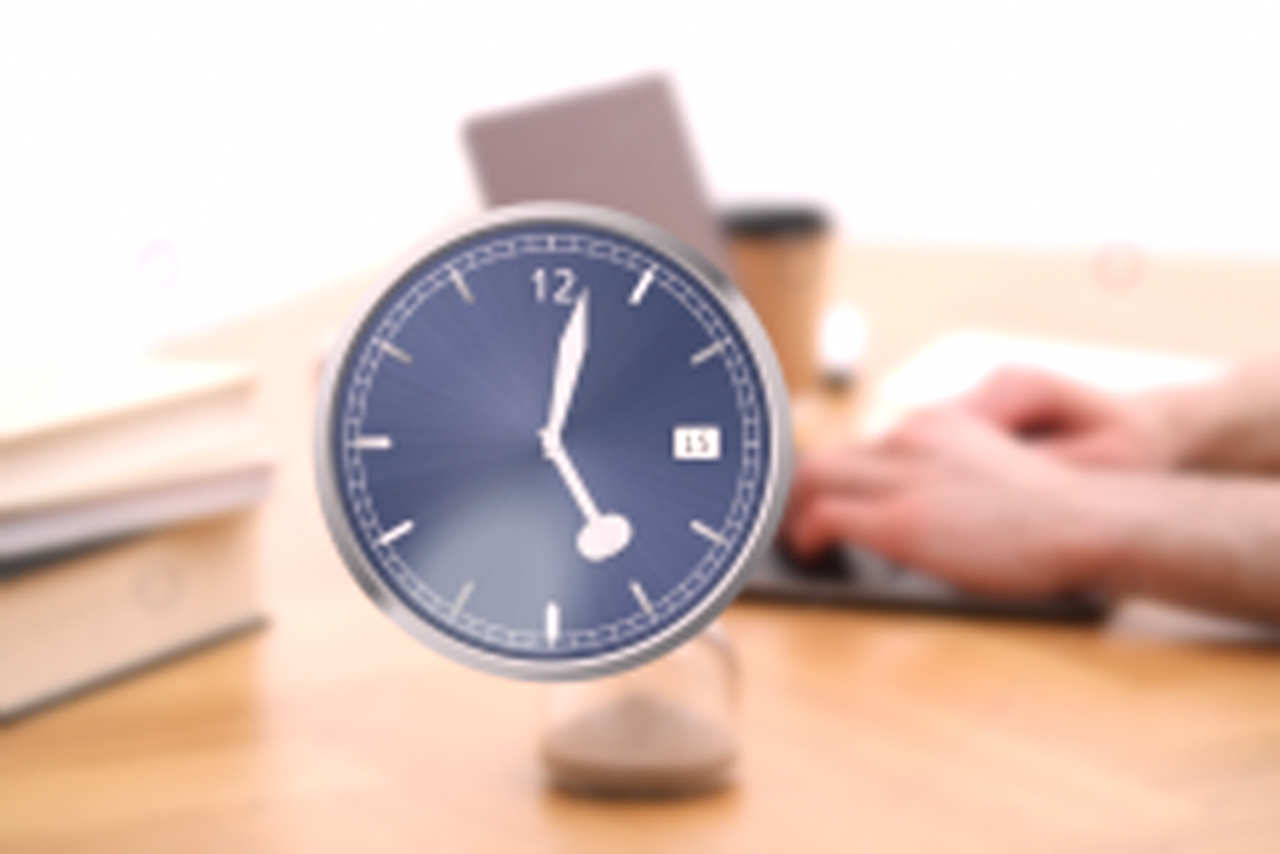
5h02
